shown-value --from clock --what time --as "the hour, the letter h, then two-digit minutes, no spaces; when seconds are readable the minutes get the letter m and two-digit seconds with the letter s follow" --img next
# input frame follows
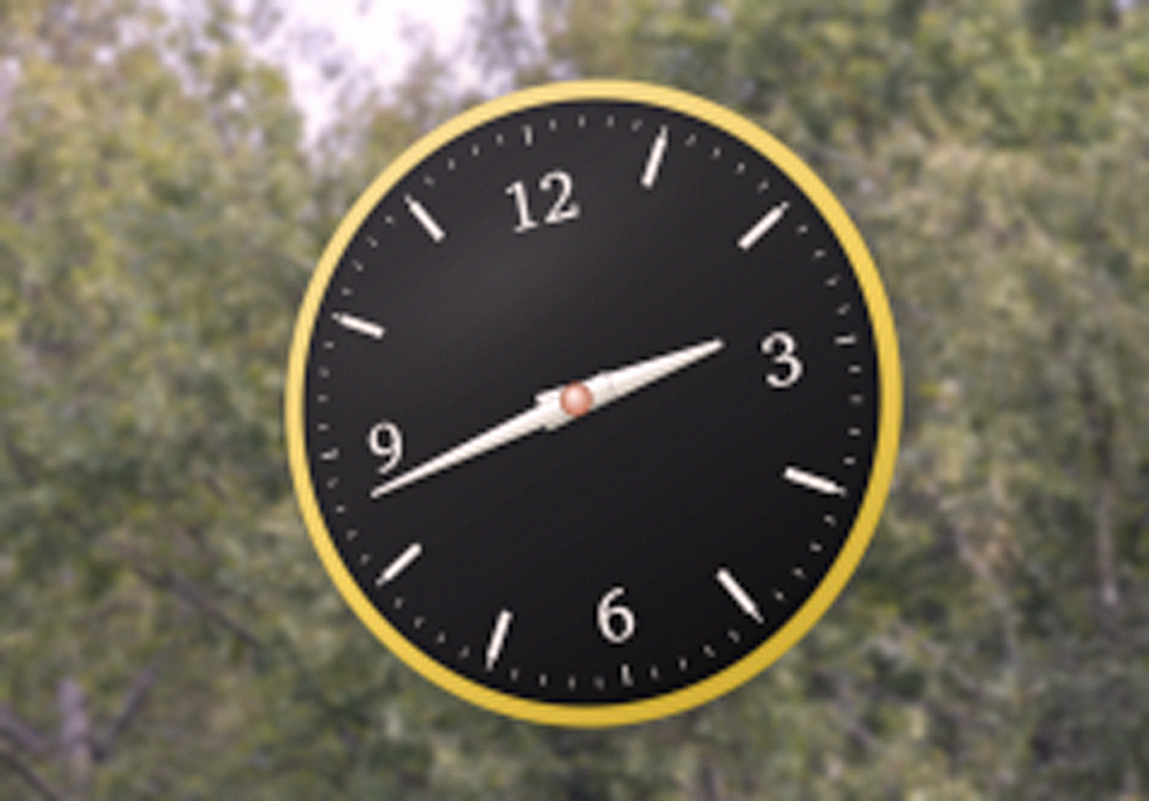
2h43
